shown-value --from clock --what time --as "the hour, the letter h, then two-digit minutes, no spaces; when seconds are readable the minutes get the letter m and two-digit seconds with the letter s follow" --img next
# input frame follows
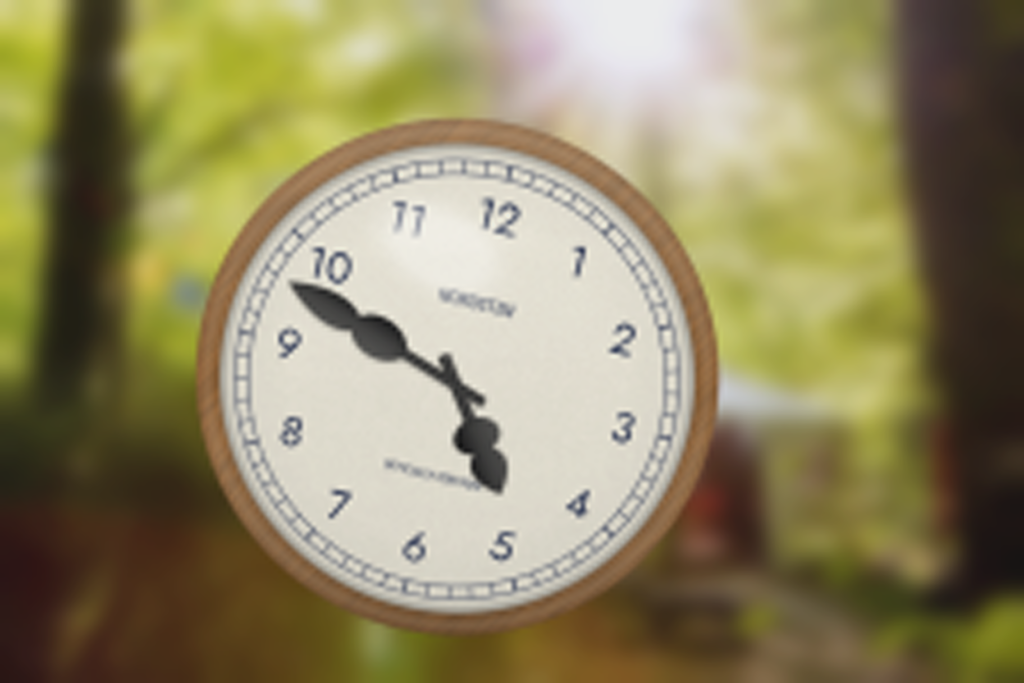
4h48
